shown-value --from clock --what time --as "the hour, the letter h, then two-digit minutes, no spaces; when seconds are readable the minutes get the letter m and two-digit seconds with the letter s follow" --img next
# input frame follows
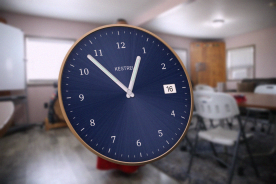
12h53
